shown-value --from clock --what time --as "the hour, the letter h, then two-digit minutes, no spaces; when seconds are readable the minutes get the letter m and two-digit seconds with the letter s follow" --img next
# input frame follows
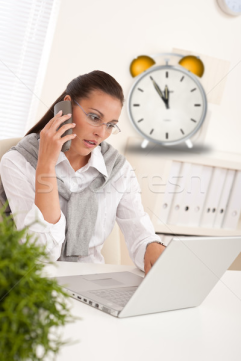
11h55
